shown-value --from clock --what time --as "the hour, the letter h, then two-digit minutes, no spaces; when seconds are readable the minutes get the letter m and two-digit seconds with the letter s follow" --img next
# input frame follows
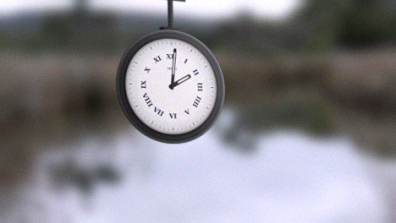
2h01
